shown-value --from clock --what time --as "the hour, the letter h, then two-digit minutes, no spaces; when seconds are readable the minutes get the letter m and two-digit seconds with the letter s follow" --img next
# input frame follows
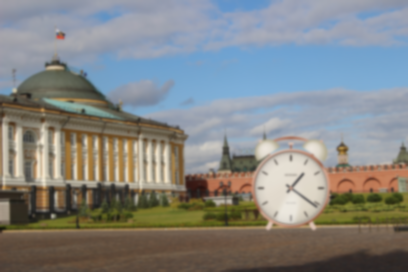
1h21
